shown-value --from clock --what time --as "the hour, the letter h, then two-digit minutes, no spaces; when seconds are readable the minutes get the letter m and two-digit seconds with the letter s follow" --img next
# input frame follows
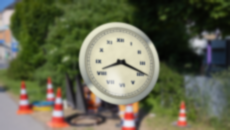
8h19
